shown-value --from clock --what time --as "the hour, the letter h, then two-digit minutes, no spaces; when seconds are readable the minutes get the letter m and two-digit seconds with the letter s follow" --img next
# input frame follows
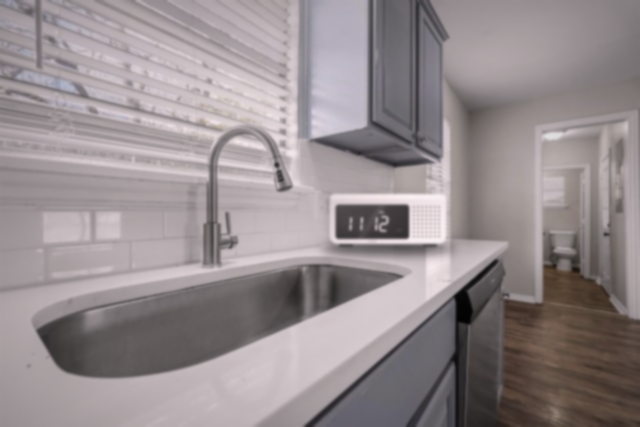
11h12
